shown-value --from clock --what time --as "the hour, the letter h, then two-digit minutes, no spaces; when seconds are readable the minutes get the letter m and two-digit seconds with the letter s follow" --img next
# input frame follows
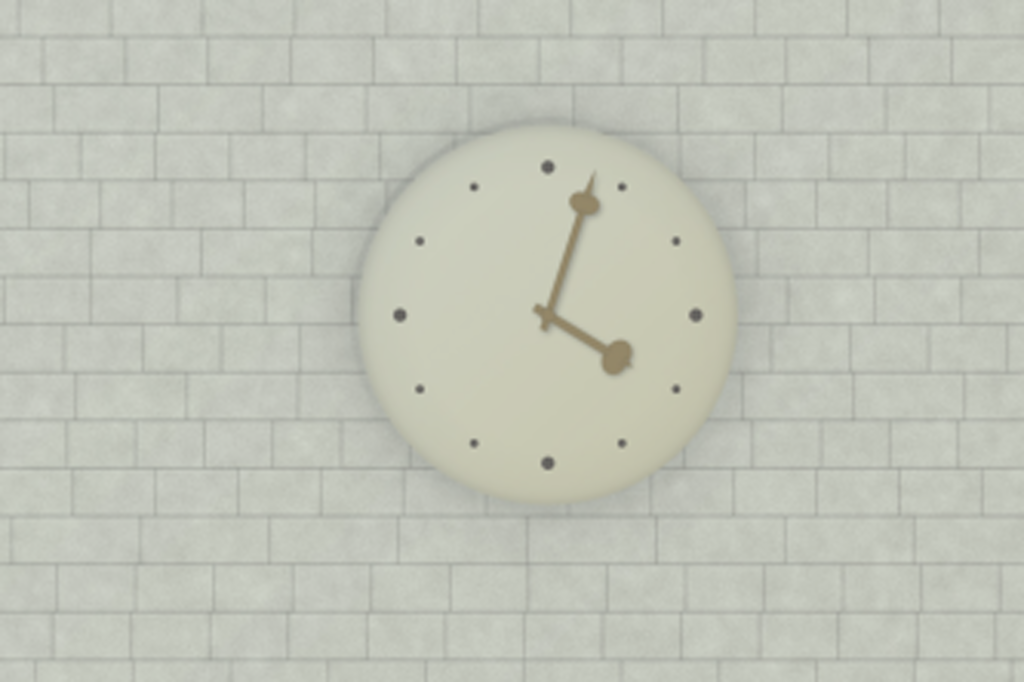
4h03
